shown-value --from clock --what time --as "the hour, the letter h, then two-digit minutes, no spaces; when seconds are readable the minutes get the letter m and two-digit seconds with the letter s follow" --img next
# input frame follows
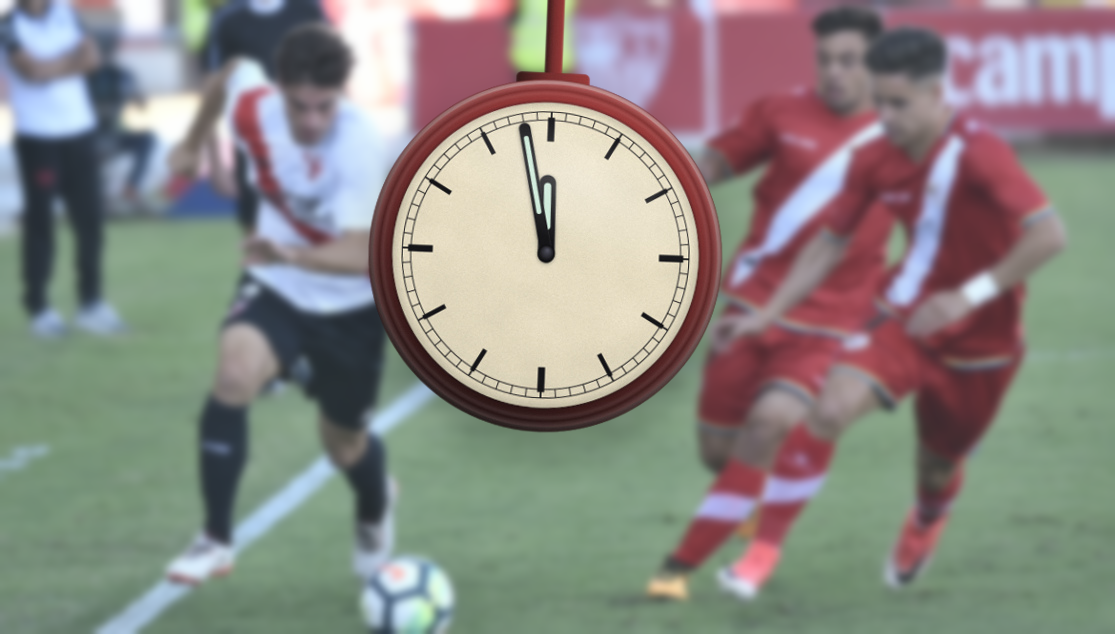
11h58
